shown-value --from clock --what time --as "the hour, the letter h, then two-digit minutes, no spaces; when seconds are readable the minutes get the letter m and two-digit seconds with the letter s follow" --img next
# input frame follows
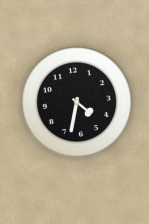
4h33
